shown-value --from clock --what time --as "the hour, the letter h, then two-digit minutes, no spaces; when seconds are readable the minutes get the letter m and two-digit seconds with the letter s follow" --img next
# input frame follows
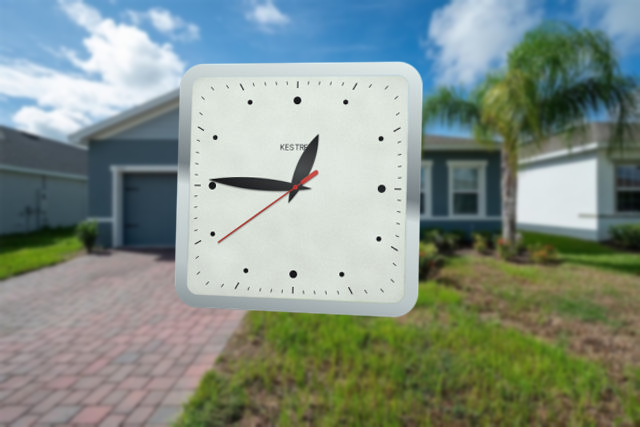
12h45m39s
